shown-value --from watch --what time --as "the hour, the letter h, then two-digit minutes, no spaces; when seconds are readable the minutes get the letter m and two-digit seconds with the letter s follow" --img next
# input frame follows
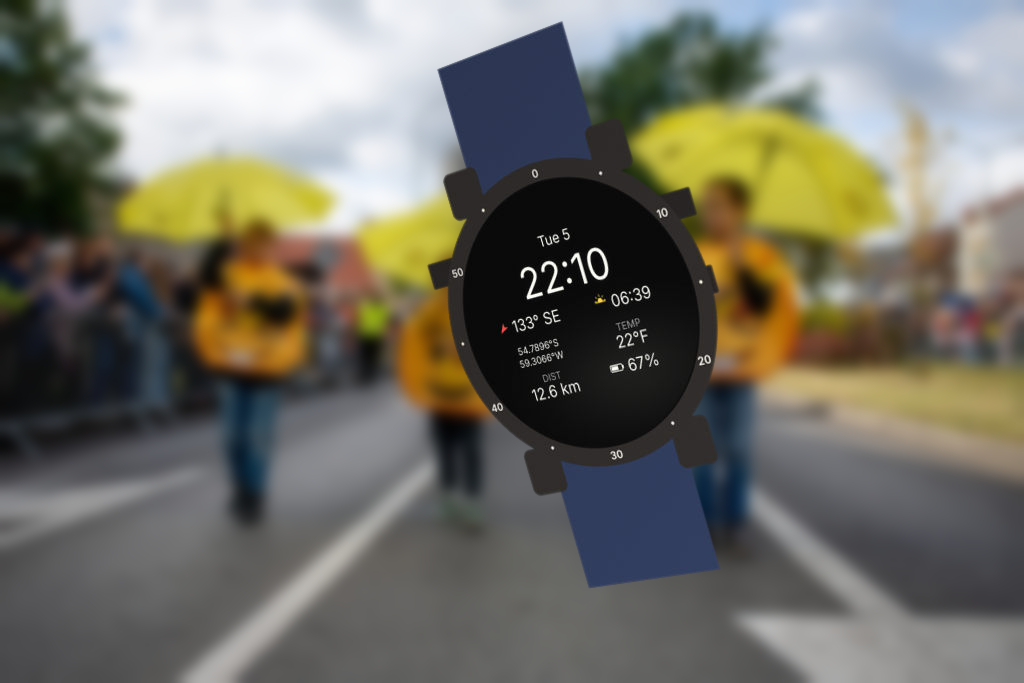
22h10
